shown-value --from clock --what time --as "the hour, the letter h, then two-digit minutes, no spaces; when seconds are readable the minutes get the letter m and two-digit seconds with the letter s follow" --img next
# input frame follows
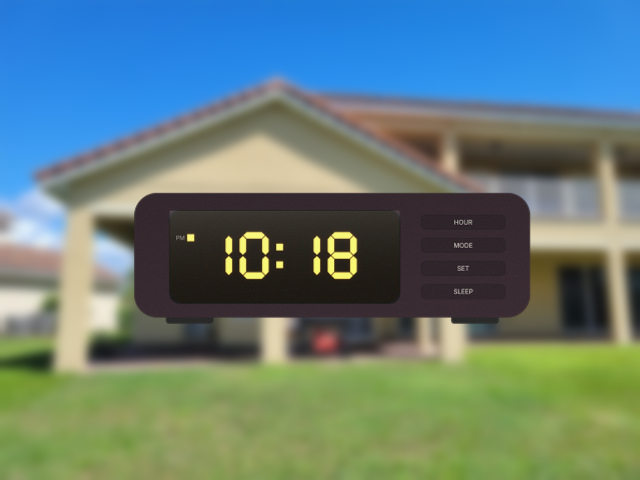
10h18
